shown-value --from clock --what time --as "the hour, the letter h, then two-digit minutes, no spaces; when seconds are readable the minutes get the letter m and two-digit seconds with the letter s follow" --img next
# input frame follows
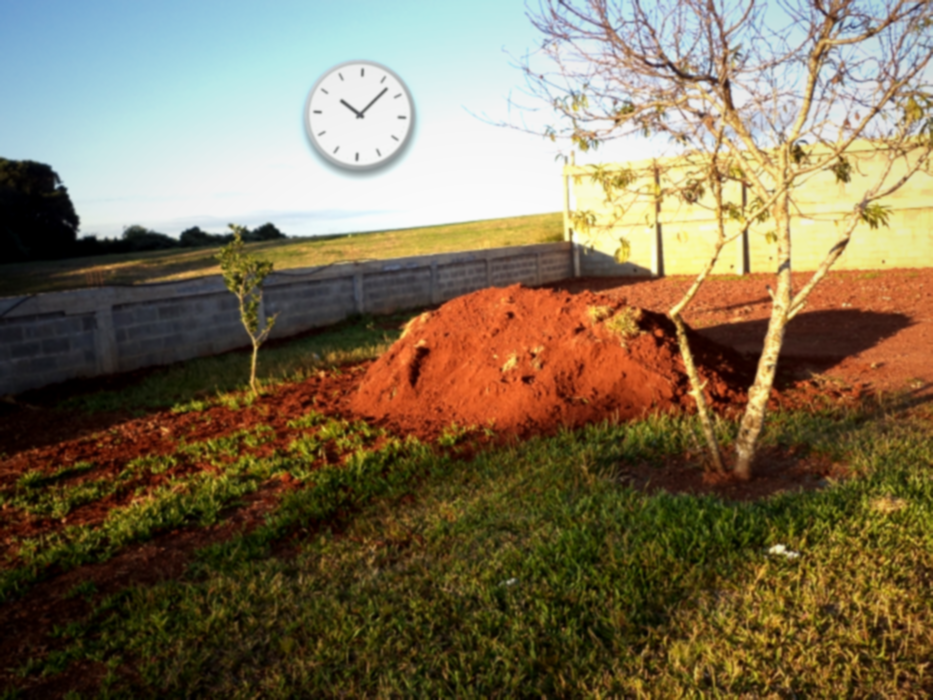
10h07
